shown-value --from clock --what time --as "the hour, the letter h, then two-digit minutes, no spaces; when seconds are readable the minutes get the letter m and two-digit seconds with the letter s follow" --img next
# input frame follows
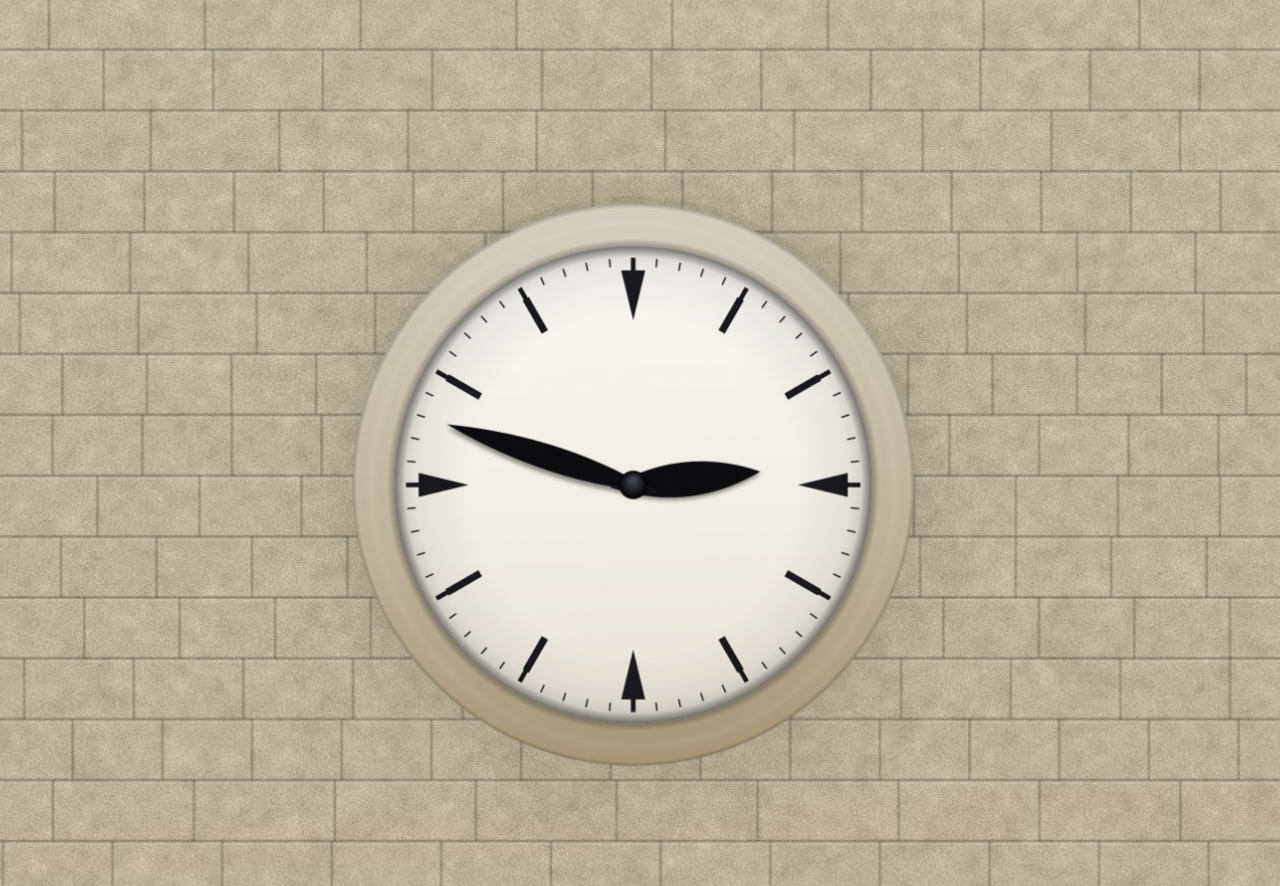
2h48
